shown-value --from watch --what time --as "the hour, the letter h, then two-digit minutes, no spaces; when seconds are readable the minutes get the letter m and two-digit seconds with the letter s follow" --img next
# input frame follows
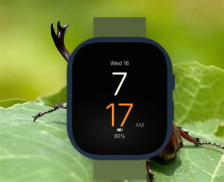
7h17
